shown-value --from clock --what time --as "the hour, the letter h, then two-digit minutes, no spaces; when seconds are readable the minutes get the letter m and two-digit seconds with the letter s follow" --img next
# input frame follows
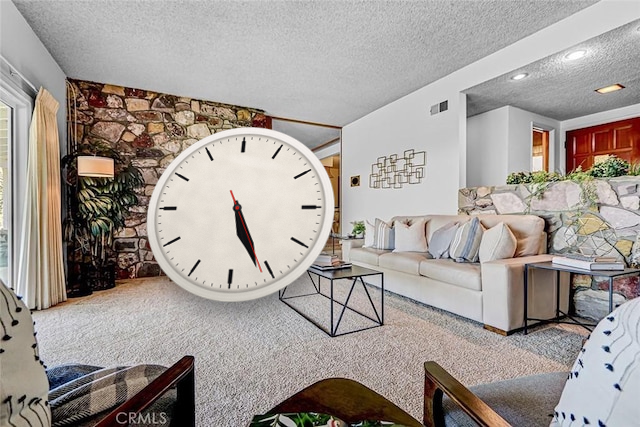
5h26m26s
